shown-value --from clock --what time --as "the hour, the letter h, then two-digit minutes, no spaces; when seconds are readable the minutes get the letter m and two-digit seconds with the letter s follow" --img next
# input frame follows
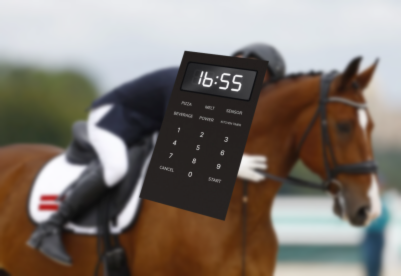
16h55
